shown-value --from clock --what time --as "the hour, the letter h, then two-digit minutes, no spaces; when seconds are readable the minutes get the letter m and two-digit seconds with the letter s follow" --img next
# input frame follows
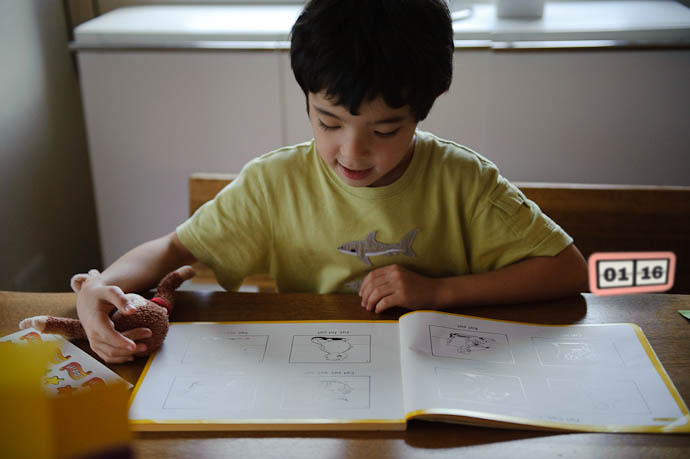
1h16
